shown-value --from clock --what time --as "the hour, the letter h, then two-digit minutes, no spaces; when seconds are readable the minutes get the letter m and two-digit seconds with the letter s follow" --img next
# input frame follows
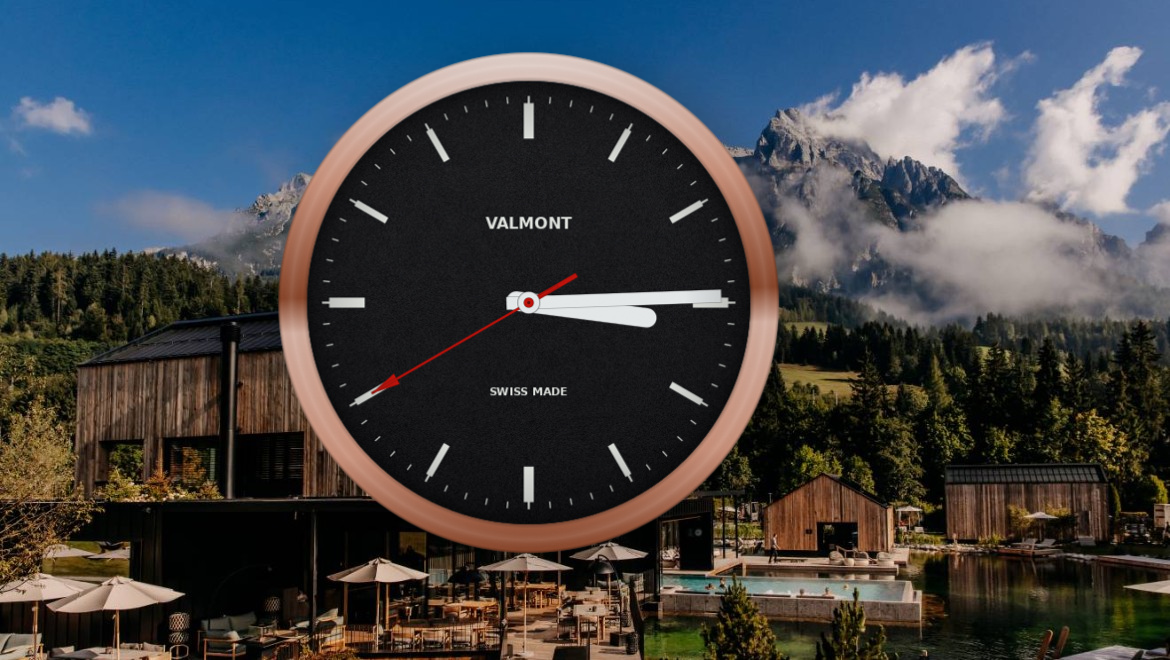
3h14m40s
